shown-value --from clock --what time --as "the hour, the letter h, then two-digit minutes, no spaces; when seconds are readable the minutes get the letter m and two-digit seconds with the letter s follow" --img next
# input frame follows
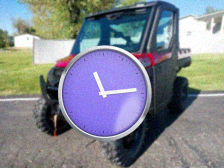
11h14
